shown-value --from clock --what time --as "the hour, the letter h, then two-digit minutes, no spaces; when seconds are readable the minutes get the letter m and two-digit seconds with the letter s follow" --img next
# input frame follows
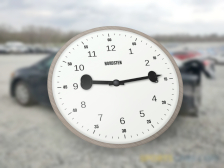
9h14
